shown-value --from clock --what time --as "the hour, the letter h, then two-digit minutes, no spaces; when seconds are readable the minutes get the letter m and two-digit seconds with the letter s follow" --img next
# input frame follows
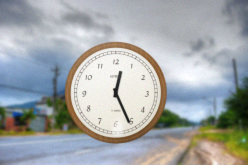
12h26
